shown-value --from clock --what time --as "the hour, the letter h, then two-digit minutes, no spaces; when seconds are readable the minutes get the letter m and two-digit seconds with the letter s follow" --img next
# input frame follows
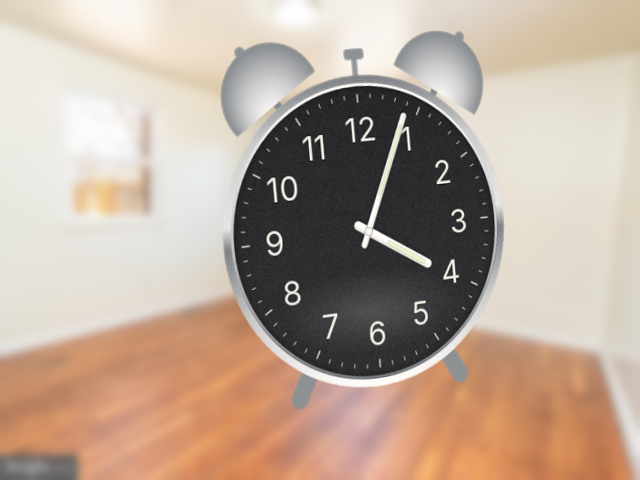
4h04
